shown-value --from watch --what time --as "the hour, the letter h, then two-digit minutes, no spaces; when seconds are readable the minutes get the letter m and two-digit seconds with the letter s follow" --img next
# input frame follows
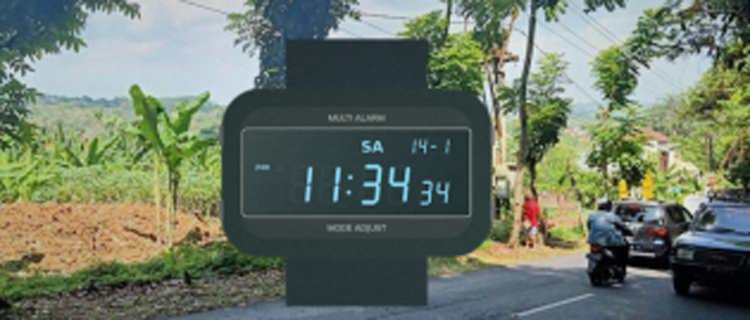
11h34m34s
